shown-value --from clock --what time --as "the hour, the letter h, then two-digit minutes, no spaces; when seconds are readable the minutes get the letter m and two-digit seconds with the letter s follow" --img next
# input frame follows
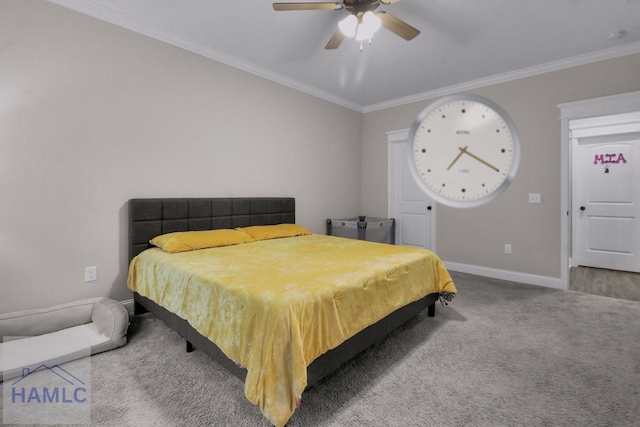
7h20
